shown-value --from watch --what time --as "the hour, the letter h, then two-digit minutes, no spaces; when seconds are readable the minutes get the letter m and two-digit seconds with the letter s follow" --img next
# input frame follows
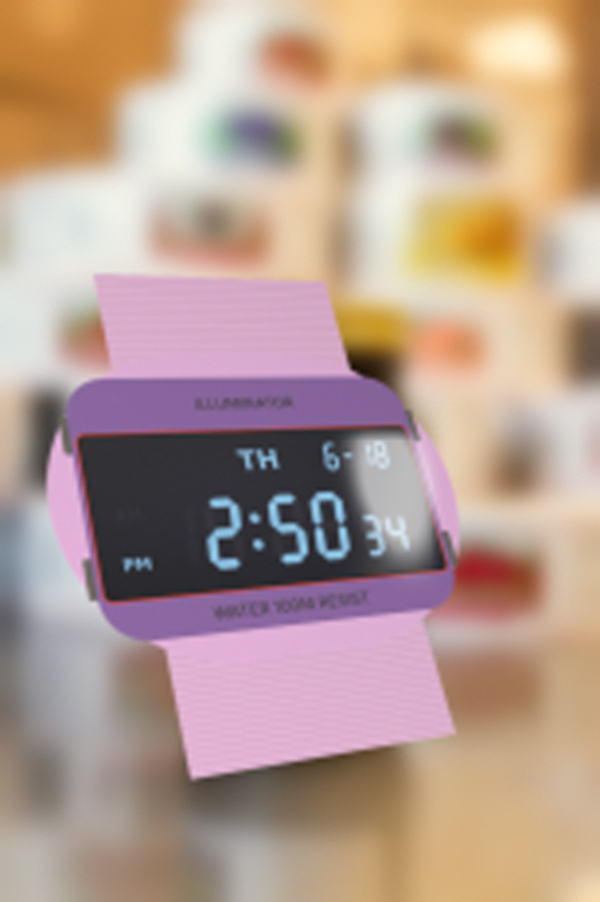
2h50m34s
